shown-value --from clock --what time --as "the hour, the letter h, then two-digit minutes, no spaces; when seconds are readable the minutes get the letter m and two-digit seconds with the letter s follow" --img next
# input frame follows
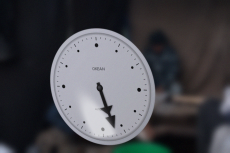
5h27
